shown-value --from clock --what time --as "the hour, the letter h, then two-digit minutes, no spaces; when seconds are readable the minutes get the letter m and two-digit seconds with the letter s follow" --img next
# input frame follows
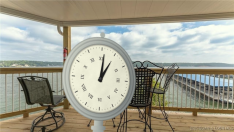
1h01
